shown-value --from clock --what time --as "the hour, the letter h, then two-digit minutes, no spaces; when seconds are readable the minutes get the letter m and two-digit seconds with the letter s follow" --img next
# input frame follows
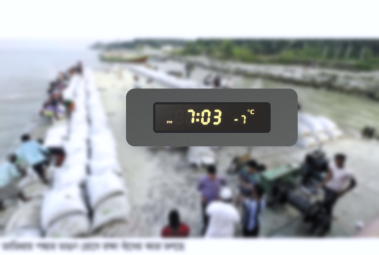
7h03
